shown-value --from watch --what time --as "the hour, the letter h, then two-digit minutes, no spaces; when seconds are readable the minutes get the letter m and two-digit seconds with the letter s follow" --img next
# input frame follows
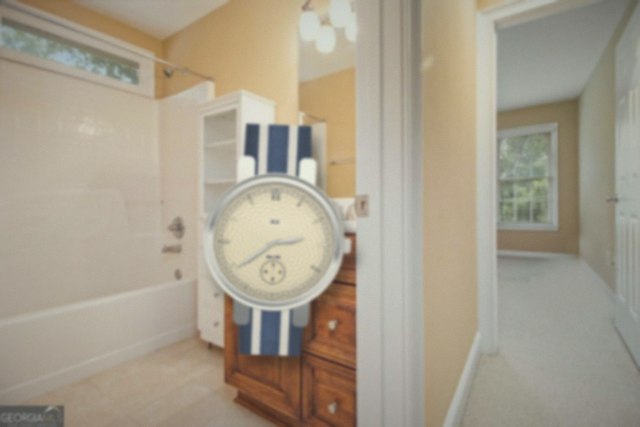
2h39
